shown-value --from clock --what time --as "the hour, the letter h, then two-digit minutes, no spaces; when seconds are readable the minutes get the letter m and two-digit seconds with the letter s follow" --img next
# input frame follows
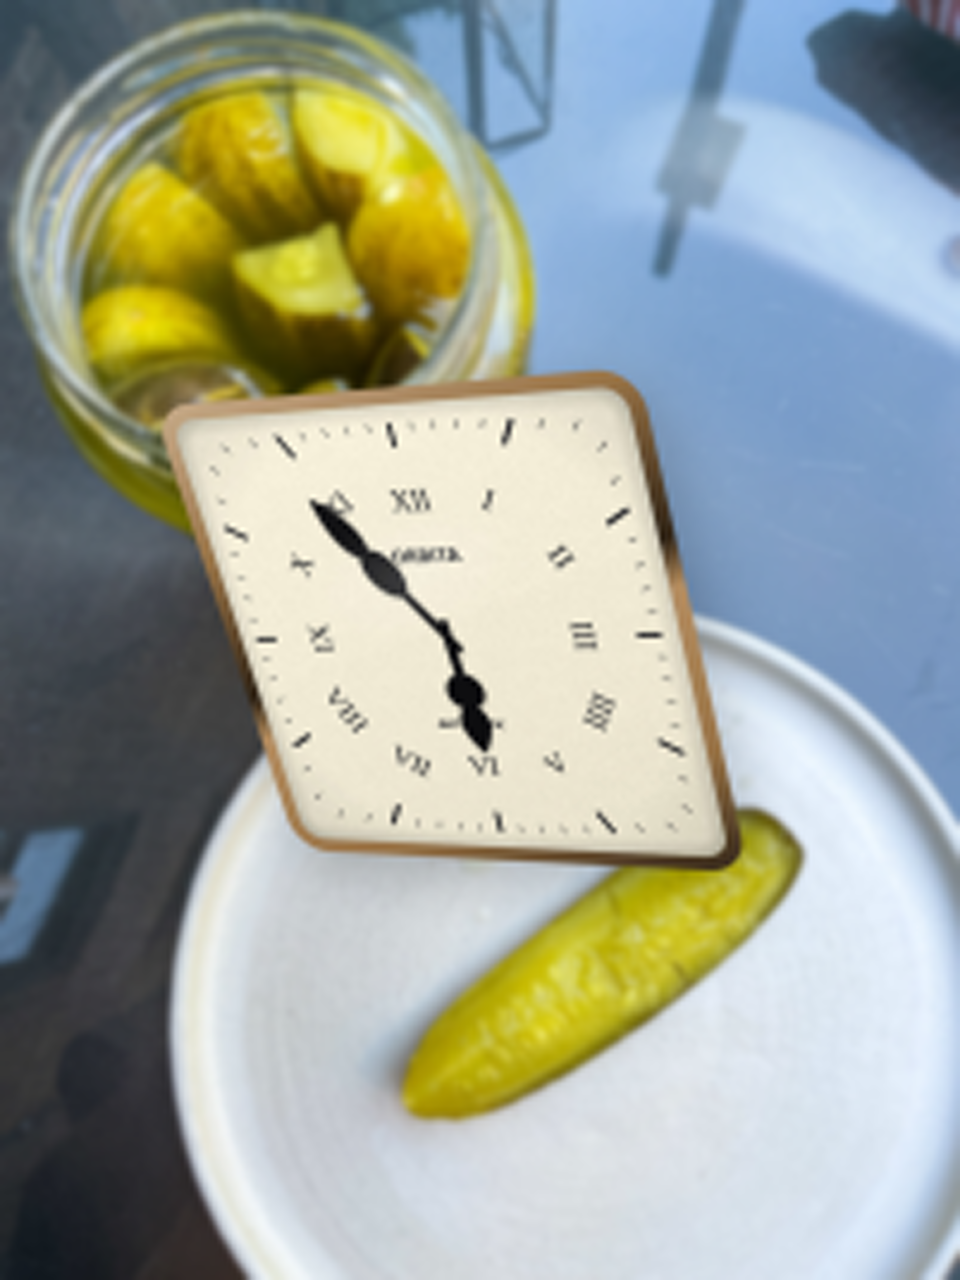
5h54
